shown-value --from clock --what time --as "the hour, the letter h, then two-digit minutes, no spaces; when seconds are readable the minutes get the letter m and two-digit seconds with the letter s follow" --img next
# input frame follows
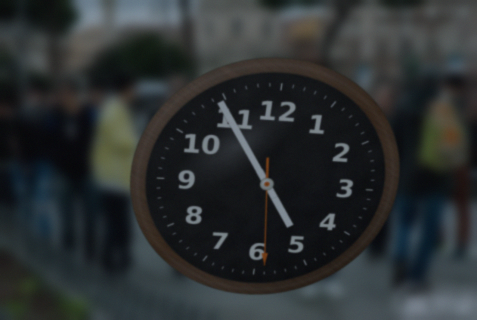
4h54m29s
